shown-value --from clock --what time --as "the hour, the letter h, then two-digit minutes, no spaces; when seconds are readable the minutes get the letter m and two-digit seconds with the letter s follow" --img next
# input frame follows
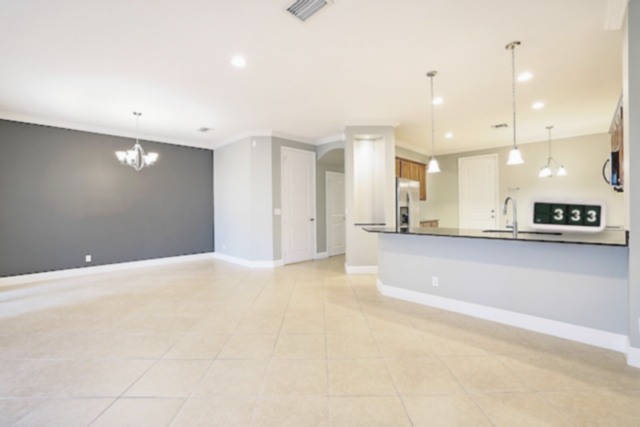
3h33
